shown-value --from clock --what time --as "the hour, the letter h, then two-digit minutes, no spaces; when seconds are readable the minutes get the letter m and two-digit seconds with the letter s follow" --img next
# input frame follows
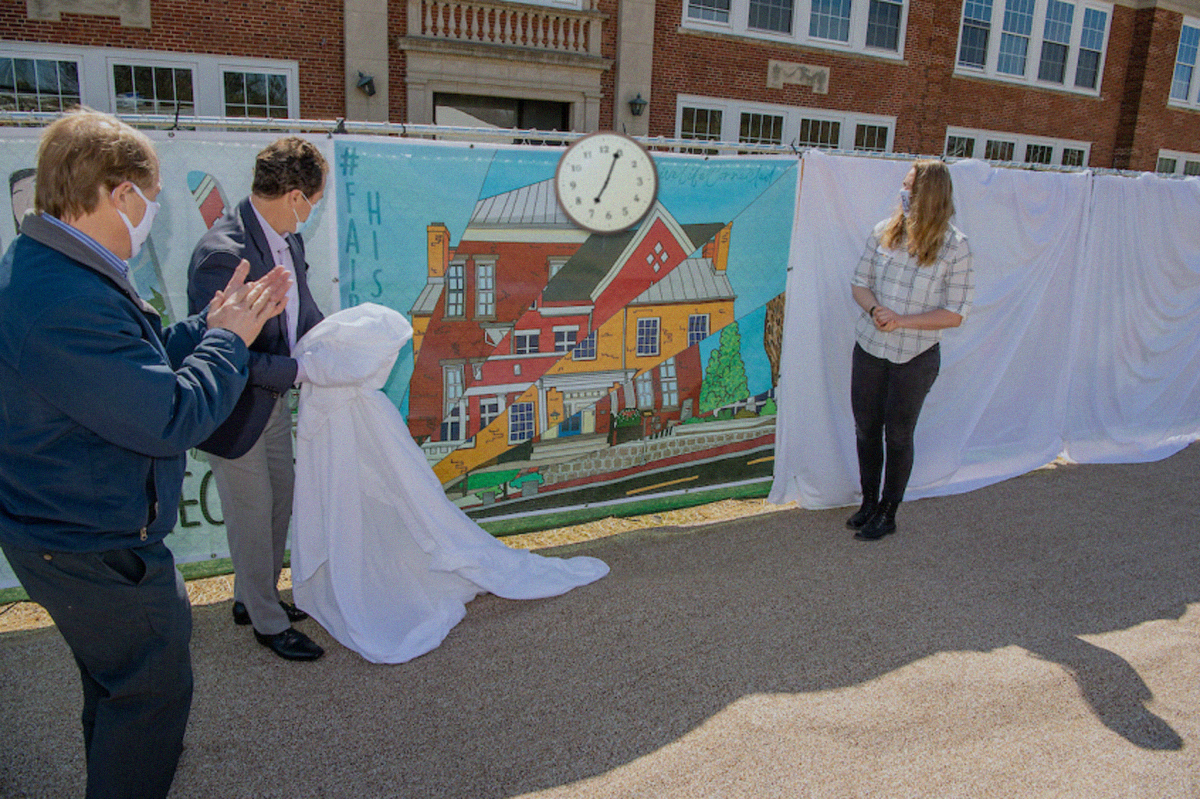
7h04
